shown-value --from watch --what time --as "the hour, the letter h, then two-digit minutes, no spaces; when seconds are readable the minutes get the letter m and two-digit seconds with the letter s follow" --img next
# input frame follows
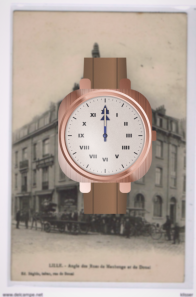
12h00
